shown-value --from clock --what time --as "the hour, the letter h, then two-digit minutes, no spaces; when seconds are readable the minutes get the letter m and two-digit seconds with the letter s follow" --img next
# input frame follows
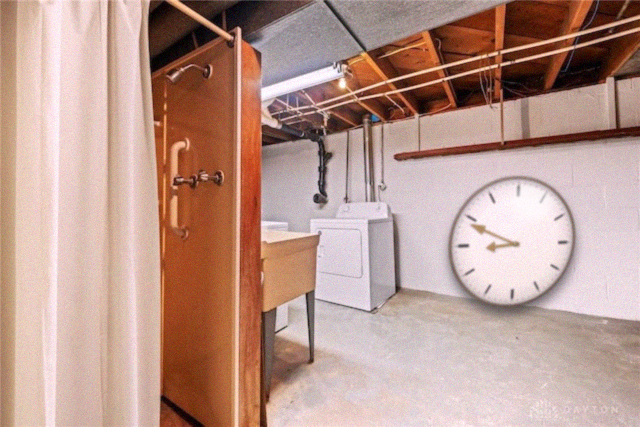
8h49
